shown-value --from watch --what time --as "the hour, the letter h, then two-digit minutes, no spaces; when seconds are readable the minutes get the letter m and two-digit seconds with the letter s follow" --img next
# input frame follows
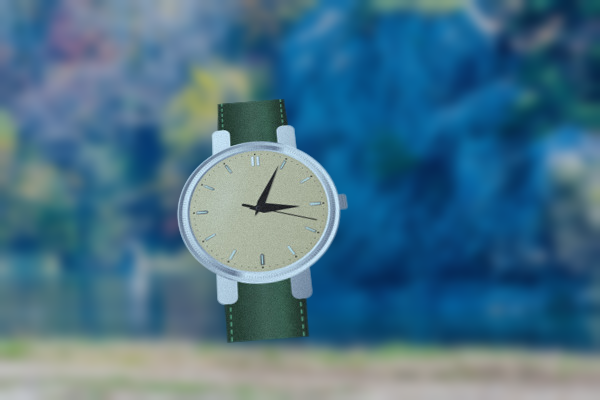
3h04m18s
